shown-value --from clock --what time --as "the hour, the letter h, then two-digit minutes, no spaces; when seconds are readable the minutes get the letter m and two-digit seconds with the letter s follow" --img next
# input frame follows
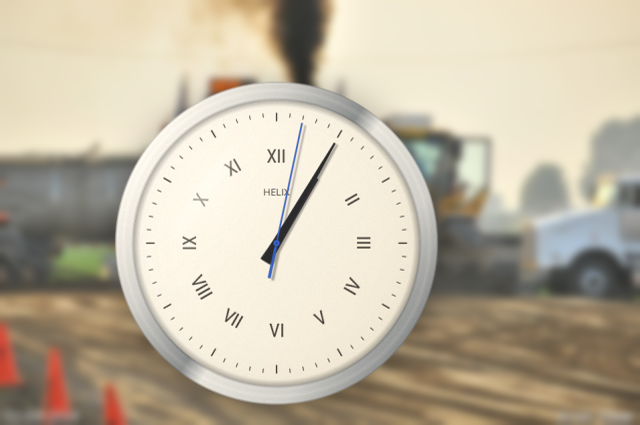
1h05m02s
